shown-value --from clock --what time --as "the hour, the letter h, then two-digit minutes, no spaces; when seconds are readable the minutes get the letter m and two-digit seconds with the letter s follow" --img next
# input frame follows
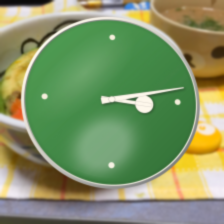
3h13
